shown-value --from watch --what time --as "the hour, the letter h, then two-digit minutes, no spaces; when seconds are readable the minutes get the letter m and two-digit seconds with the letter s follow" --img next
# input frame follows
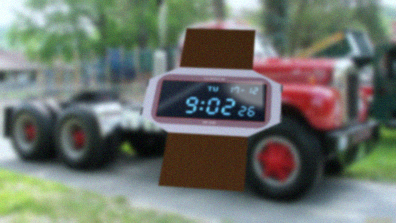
9h02m26s
